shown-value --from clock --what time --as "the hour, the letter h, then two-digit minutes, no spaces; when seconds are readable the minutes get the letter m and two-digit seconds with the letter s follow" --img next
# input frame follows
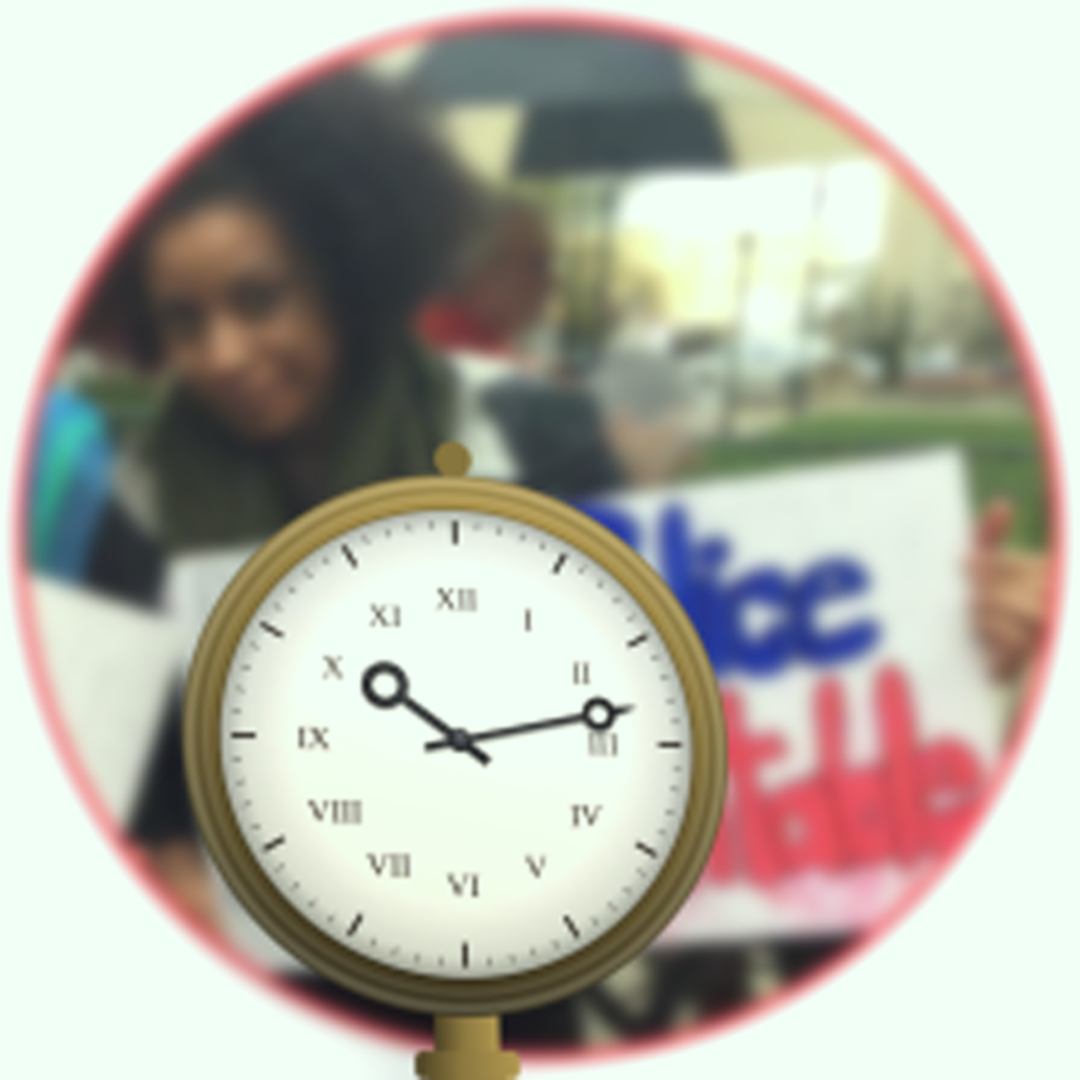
10h13
